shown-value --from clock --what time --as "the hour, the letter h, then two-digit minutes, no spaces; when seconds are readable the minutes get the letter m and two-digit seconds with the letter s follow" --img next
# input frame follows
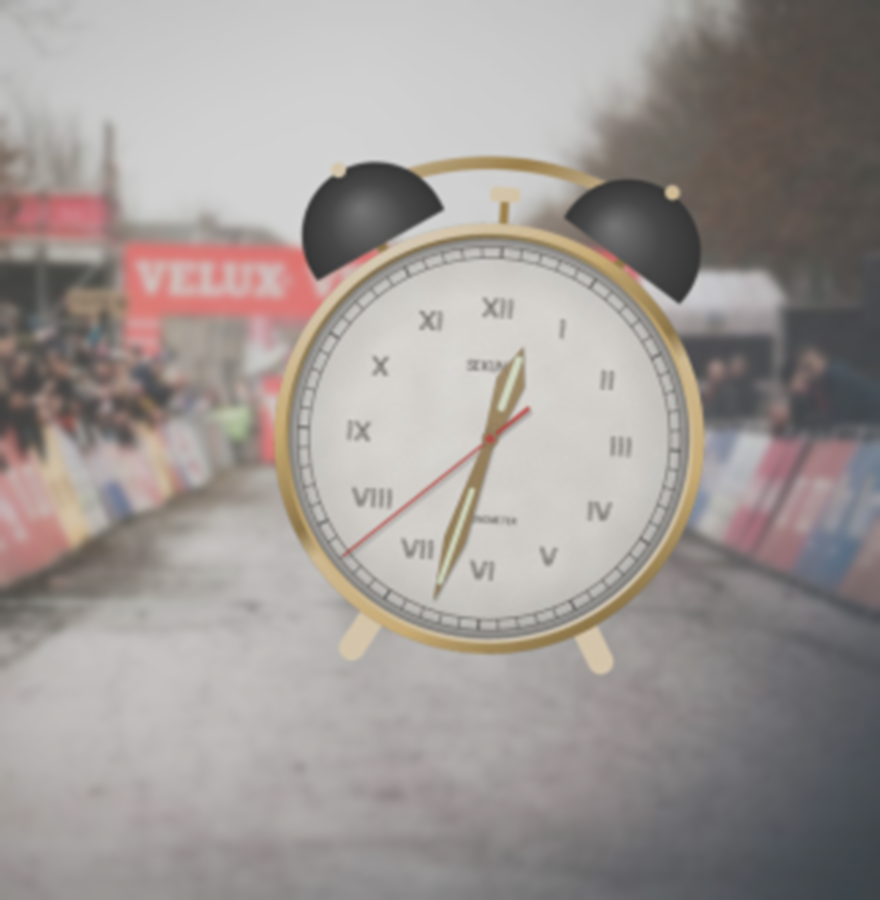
12h32m38s
